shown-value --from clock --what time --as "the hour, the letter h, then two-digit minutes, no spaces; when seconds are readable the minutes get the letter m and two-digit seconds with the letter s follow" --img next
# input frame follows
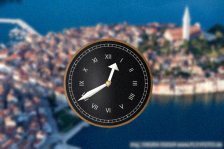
12h40
